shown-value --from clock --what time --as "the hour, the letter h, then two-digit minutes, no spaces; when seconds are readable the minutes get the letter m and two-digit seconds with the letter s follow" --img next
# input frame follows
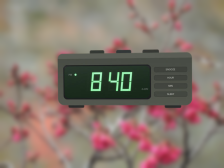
8h40
